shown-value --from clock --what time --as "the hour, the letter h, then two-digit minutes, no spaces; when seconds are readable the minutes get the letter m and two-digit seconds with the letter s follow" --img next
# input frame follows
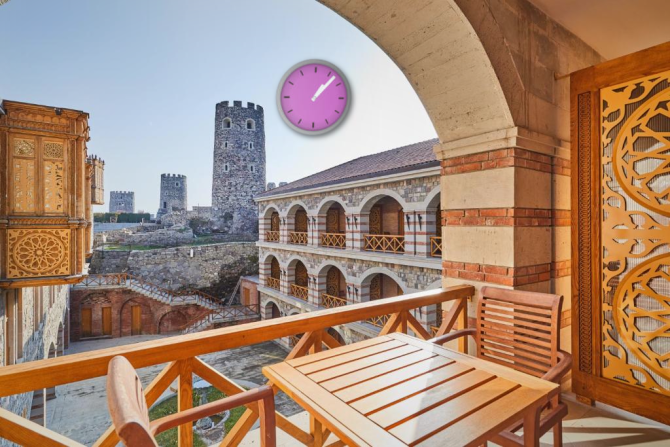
1h07
